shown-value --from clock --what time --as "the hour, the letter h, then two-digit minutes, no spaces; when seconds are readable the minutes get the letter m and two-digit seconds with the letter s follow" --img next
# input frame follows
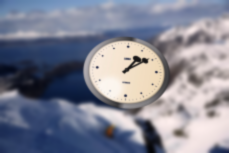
1h09
